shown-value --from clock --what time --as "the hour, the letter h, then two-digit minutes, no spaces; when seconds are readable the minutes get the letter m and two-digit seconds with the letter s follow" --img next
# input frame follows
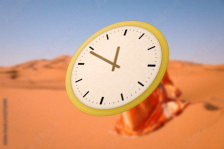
11h49
